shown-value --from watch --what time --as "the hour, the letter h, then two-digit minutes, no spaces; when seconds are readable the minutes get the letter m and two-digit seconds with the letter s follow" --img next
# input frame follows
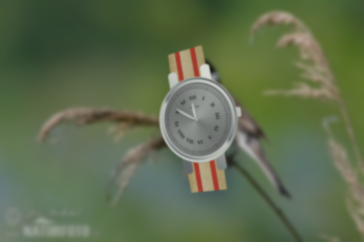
11h51
